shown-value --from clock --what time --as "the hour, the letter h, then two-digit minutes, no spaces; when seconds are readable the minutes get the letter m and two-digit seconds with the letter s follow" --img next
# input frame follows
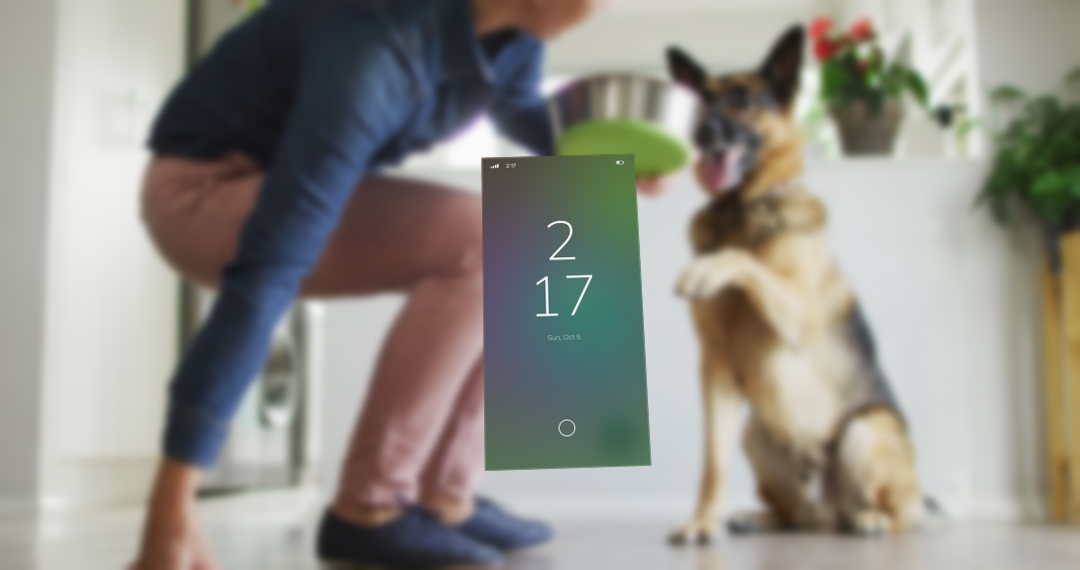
2h17
